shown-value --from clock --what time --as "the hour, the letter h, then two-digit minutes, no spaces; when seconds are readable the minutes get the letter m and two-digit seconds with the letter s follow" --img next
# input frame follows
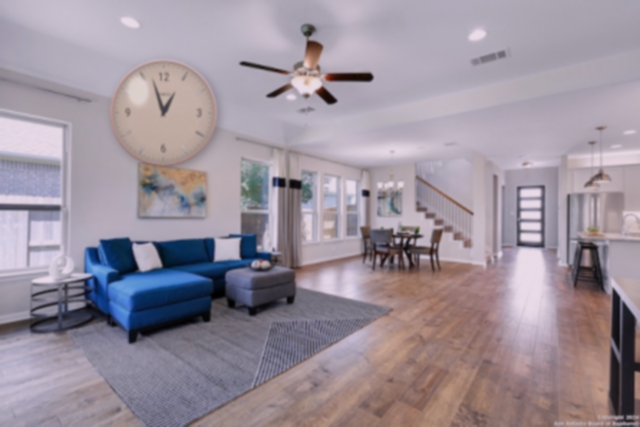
12h57
